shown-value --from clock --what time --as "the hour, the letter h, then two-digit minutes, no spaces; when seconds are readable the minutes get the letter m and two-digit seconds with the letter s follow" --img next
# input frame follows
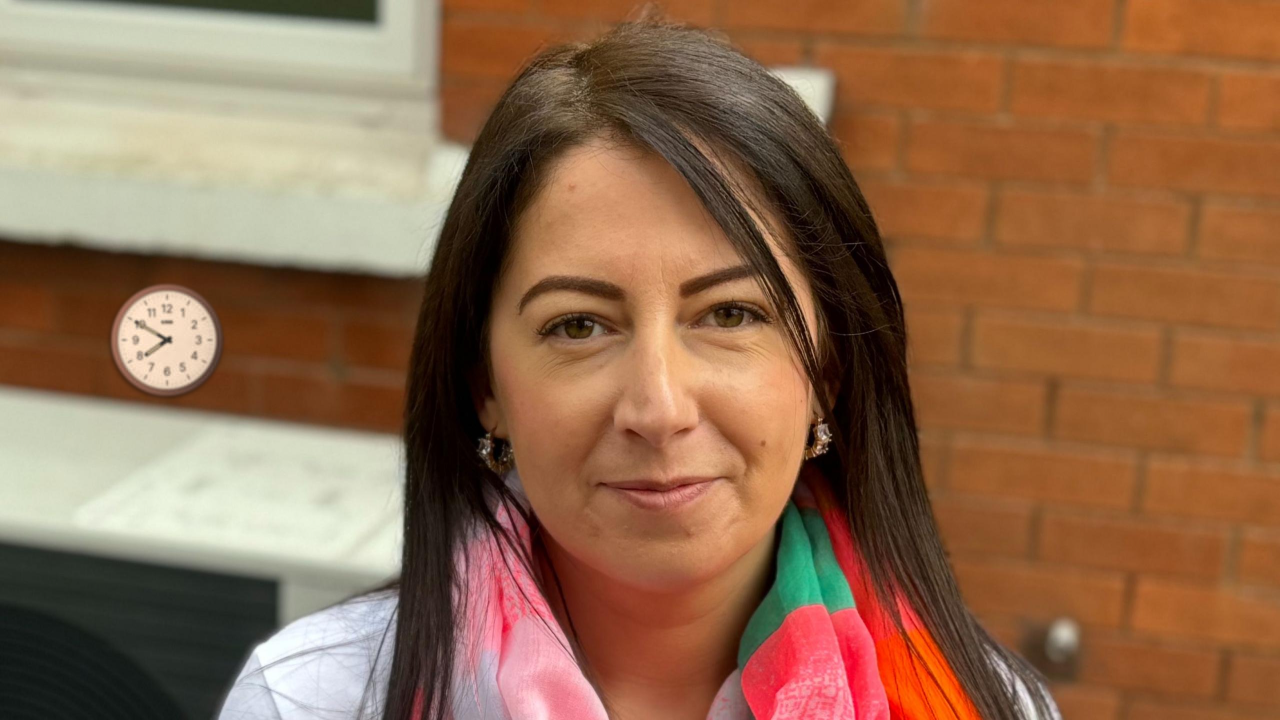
7h50
